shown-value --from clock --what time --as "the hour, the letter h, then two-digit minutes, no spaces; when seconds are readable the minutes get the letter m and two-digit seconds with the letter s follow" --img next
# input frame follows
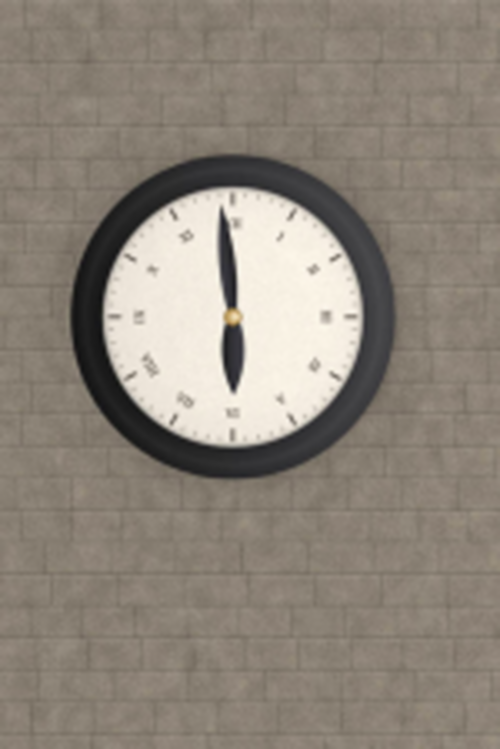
5h59
